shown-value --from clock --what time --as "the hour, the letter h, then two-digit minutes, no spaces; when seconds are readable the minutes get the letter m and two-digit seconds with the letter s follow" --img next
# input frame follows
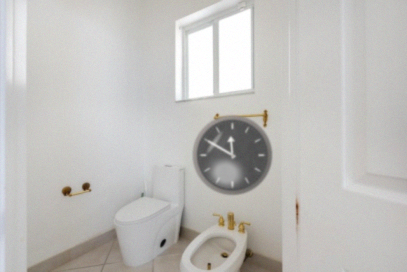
11h50
